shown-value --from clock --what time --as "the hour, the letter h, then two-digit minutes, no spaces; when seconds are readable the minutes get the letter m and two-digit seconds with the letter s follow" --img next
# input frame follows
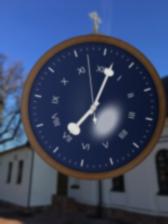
7h01m57s
